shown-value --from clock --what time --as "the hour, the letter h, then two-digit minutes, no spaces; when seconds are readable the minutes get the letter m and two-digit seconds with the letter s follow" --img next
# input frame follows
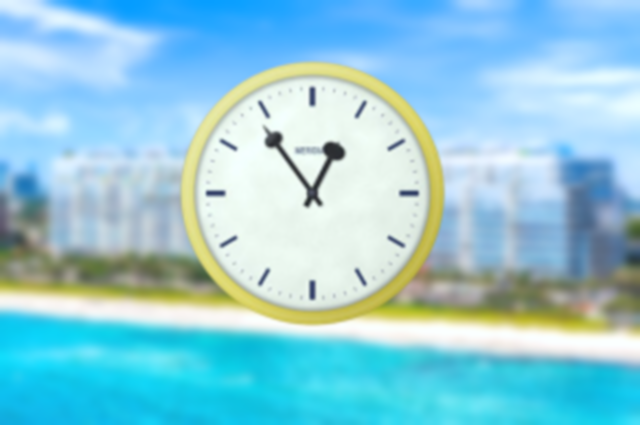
12h54
